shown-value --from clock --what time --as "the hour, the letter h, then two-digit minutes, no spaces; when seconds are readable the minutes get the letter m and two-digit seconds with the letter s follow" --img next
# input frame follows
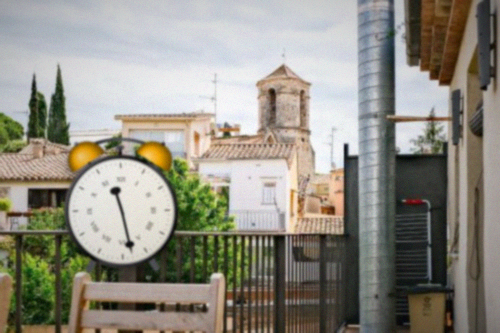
11h28
